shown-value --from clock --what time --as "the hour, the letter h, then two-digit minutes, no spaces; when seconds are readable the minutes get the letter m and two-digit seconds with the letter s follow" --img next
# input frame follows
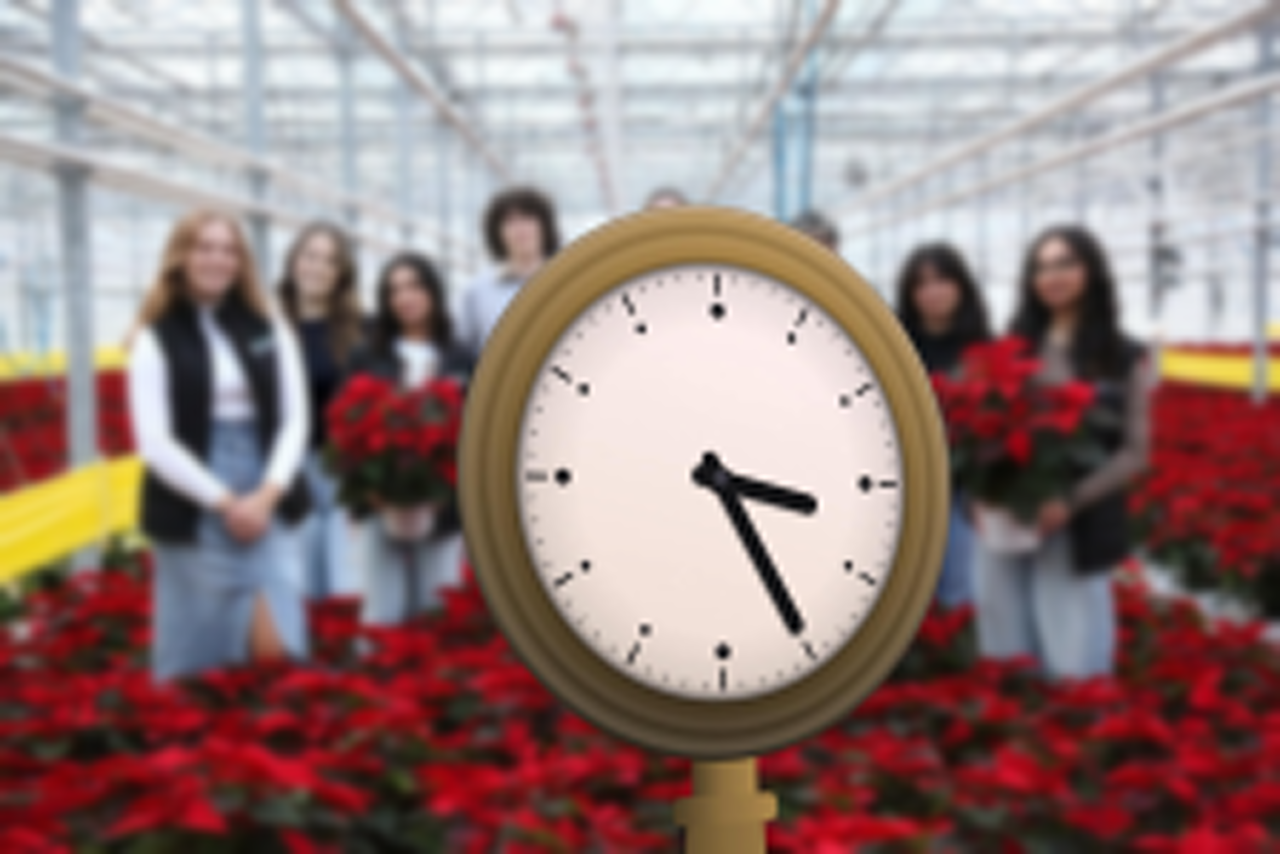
3h25
